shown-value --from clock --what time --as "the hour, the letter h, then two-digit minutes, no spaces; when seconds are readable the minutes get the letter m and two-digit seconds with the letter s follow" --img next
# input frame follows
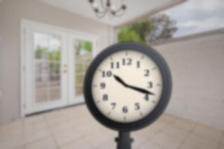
10h18
